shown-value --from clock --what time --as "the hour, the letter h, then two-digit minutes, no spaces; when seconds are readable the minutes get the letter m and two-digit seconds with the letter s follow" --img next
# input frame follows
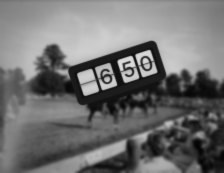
6h50
